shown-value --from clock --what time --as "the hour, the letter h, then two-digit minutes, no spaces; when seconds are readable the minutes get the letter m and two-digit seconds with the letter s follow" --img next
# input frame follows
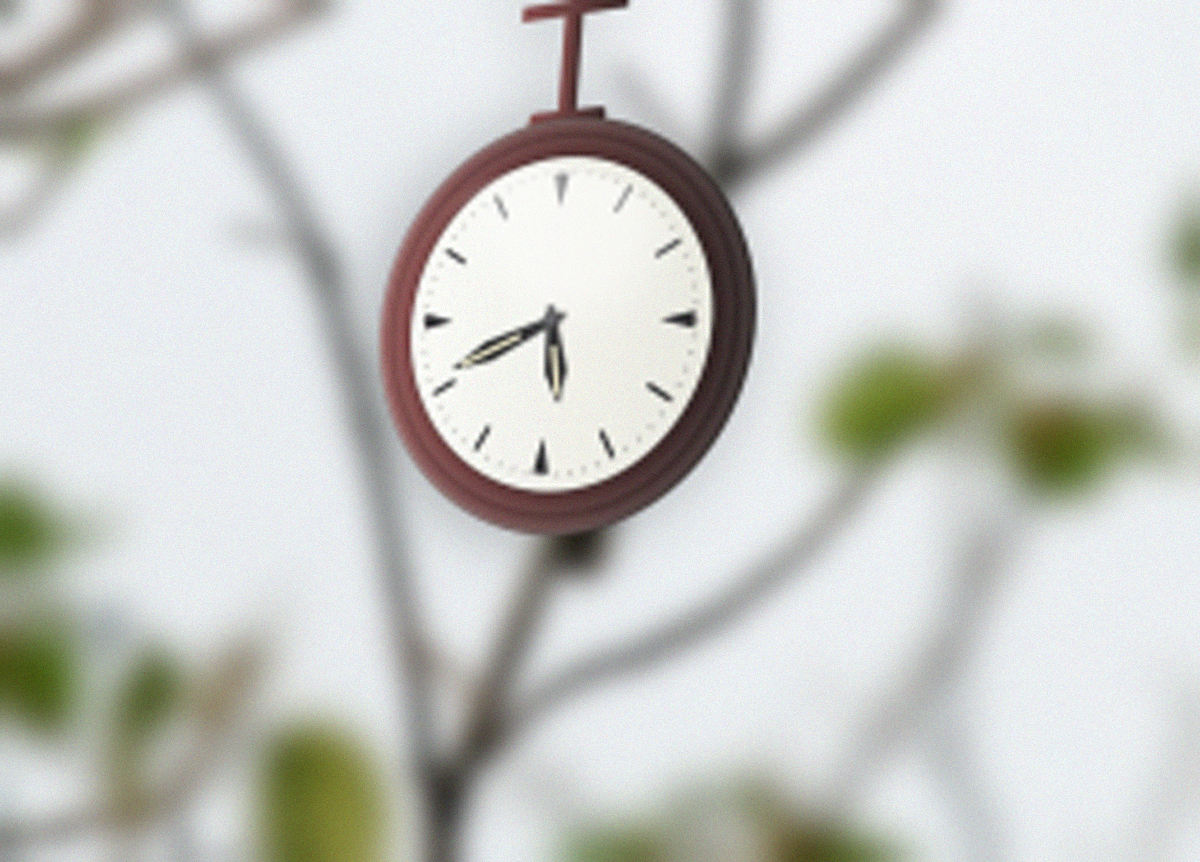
5h41
